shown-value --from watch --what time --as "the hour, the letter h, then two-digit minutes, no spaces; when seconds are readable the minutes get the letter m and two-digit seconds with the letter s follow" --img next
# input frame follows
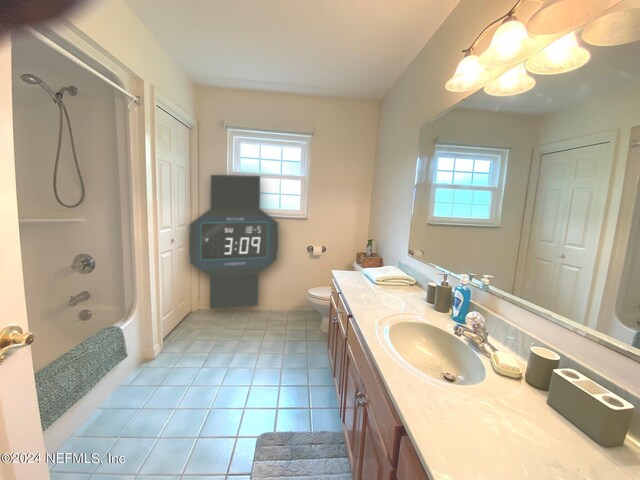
3h09
